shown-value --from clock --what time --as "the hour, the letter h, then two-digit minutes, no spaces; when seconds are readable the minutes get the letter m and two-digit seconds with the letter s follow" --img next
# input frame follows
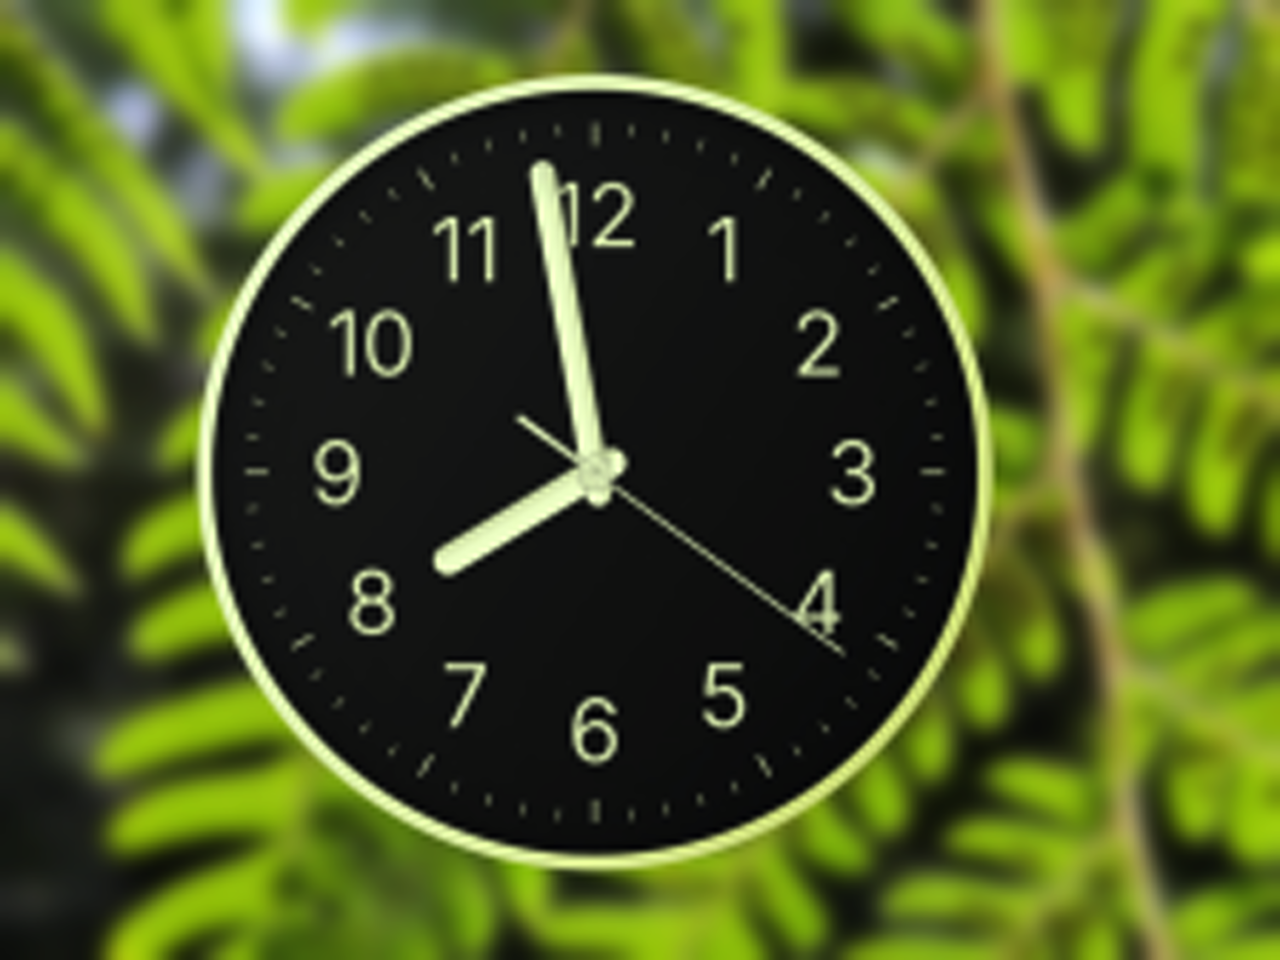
7h58m21s
